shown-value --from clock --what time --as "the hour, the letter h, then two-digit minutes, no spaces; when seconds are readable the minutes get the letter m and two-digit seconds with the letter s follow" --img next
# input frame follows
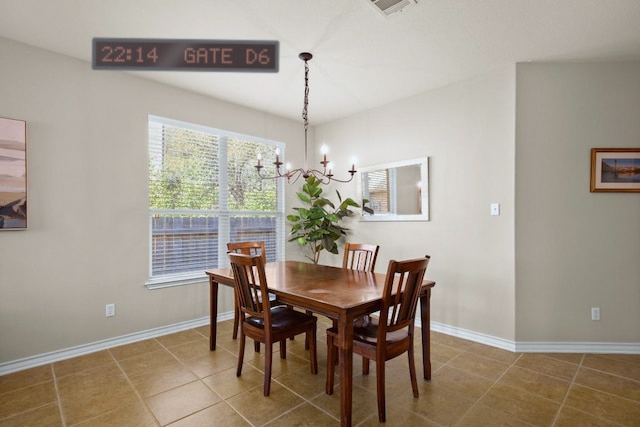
22h14
